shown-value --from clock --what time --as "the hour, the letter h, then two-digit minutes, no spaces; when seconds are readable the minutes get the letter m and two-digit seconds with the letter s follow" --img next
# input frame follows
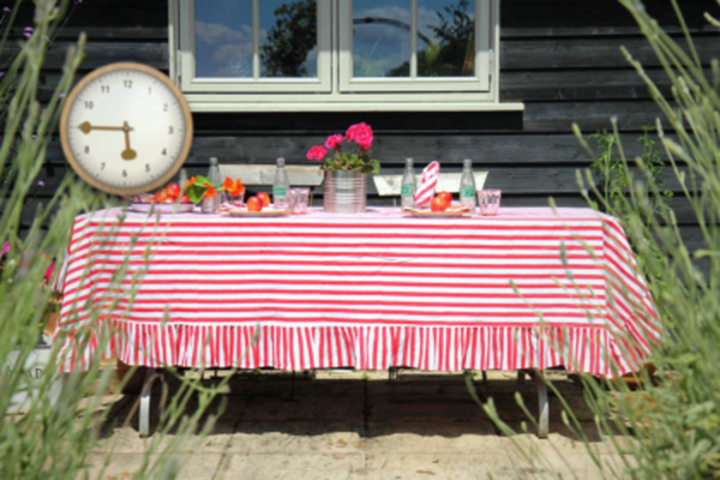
5h45
